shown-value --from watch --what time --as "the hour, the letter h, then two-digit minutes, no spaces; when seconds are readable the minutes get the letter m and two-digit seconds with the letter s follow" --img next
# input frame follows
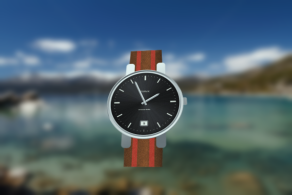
1h56
